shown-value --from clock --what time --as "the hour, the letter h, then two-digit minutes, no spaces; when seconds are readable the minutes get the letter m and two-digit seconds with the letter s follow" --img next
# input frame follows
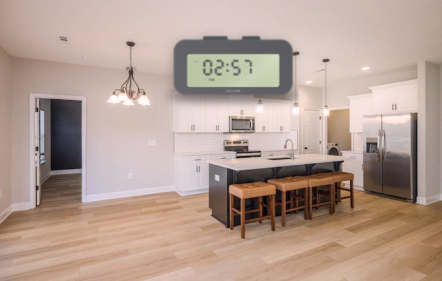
2h57
